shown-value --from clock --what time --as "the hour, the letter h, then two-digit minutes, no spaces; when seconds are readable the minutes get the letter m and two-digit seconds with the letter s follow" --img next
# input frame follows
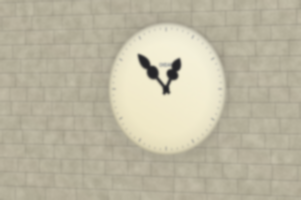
12h53
